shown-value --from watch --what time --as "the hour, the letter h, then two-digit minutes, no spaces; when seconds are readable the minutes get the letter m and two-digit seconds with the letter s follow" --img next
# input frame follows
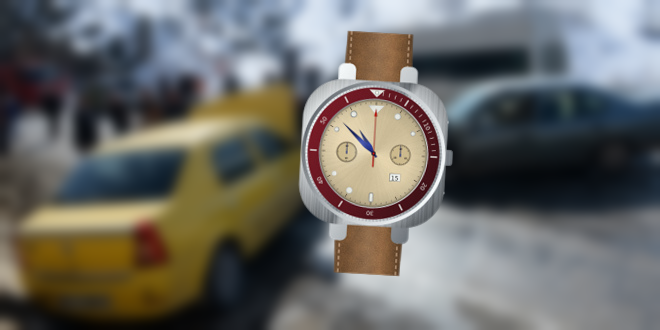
10h52
